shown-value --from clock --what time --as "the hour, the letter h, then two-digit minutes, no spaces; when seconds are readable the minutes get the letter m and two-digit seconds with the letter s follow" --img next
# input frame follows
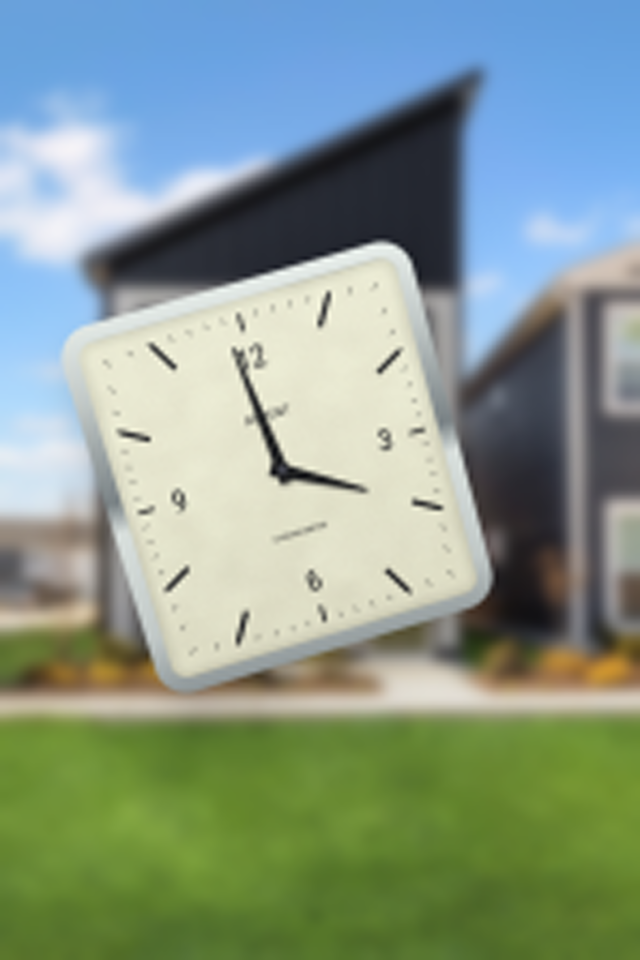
3h59
